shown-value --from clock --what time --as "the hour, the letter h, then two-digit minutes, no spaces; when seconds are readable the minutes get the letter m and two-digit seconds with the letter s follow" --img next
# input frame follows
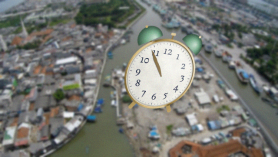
10h54
